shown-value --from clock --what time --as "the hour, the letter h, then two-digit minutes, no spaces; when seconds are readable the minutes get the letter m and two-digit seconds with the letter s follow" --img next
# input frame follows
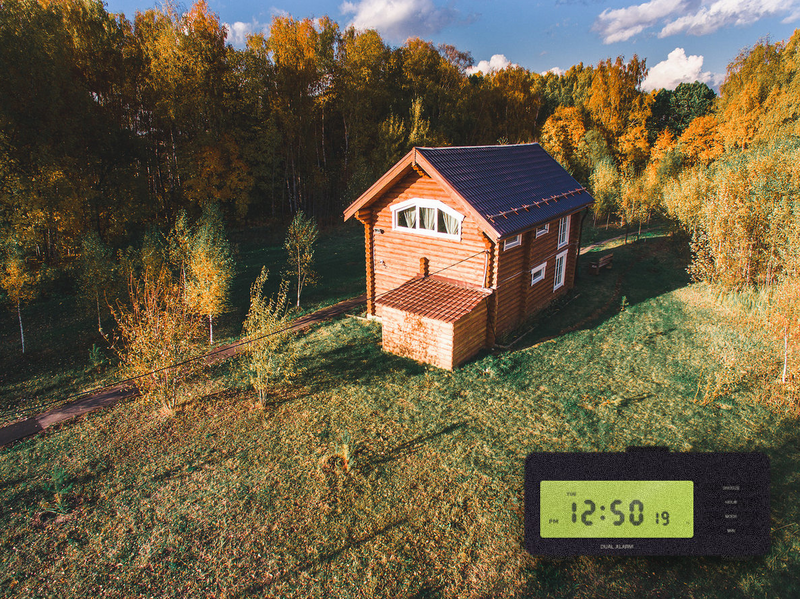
12h50m19s
